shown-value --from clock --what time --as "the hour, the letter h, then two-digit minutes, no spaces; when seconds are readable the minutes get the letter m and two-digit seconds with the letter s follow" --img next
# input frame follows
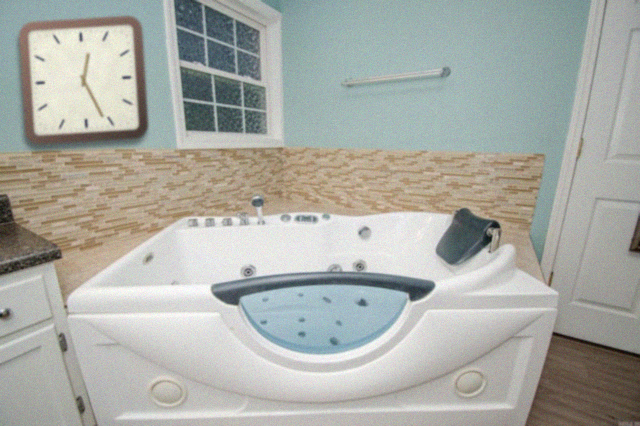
12h26
